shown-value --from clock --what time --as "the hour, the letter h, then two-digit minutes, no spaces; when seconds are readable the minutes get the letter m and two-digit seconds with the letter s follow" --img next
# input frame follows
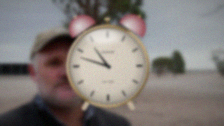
10h48
